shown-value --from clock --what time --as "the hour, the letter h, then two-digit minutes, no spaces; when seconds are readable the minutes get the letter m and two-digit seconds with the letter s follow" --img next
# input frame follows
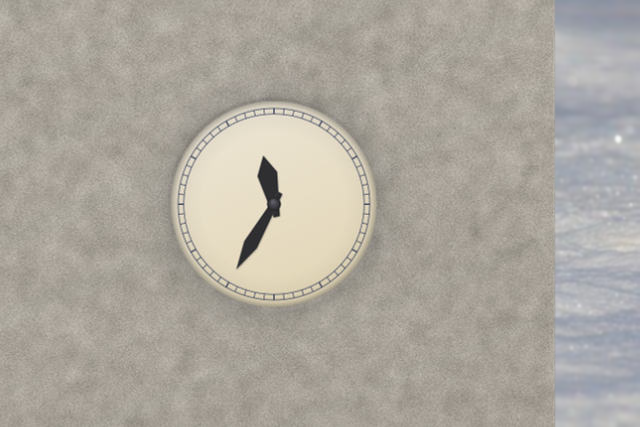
11h35
